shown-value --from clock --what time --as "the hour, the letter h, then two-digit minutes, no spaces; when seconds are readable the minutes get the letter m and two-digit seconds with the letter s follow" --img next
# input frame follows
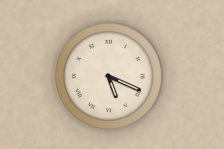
5h19
